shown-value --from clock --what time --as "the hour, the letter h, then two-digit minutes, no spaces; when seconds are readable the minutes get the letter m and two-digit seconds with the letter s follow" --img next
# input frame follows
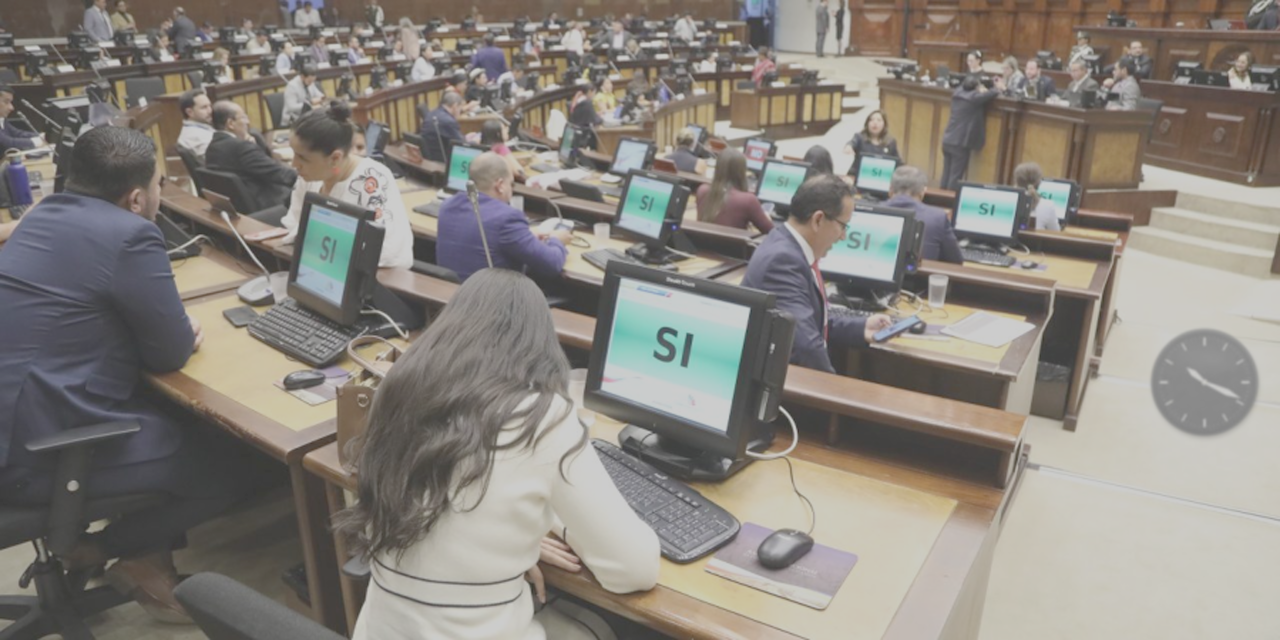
10h19
